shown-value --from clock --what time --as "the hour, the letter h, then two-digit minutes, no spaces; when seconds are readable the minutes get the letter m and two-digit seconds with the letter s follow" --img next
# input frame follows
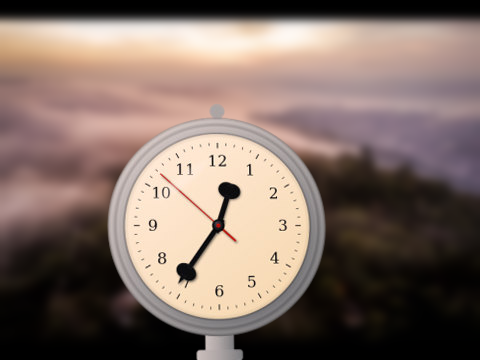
12h35m52s
